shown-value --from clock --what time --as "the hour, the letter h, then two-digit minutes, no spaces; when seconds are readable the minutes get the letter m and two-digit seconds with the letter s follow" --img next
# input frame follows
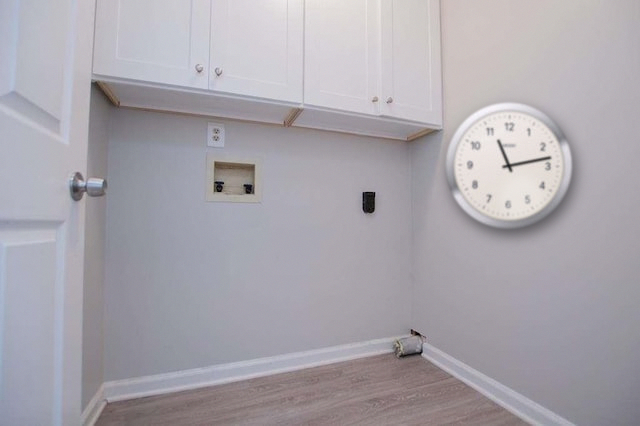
11h13
